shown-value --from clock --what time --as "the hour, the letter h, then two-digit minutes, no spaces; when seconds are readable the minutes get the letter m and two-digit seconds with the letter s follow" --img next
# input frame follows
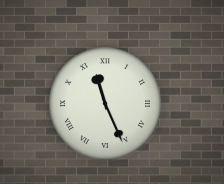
11h26
